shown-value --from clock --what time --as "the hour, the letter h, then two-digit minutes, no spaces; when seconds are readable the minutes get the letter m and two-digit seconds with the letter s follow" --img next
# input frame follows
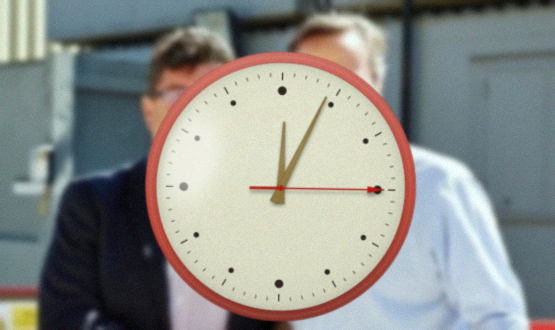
12h04m15s
